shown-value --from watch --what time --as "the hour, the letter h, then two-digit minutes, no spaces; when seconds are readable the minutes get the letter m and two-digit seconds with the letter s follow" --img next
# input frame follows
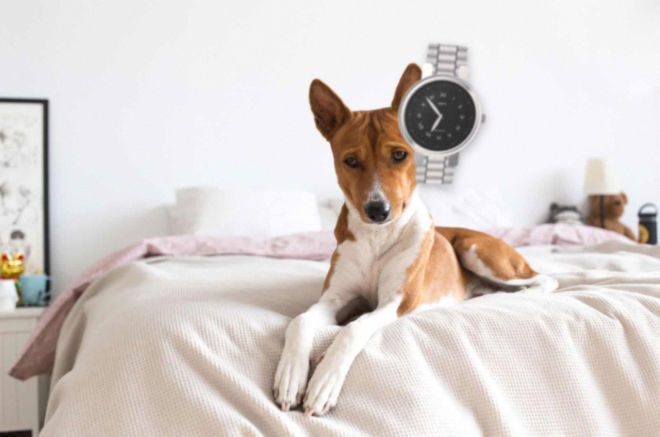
6h53
